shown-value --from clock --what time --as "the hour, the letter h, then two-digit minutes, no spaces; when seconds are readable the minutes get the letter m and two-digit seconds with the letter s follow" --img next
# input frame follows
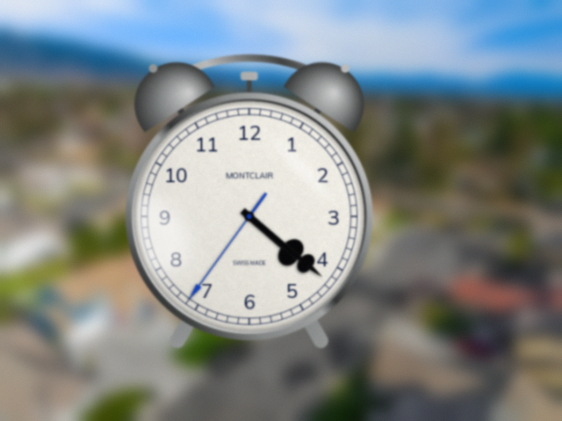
4h21m36s
